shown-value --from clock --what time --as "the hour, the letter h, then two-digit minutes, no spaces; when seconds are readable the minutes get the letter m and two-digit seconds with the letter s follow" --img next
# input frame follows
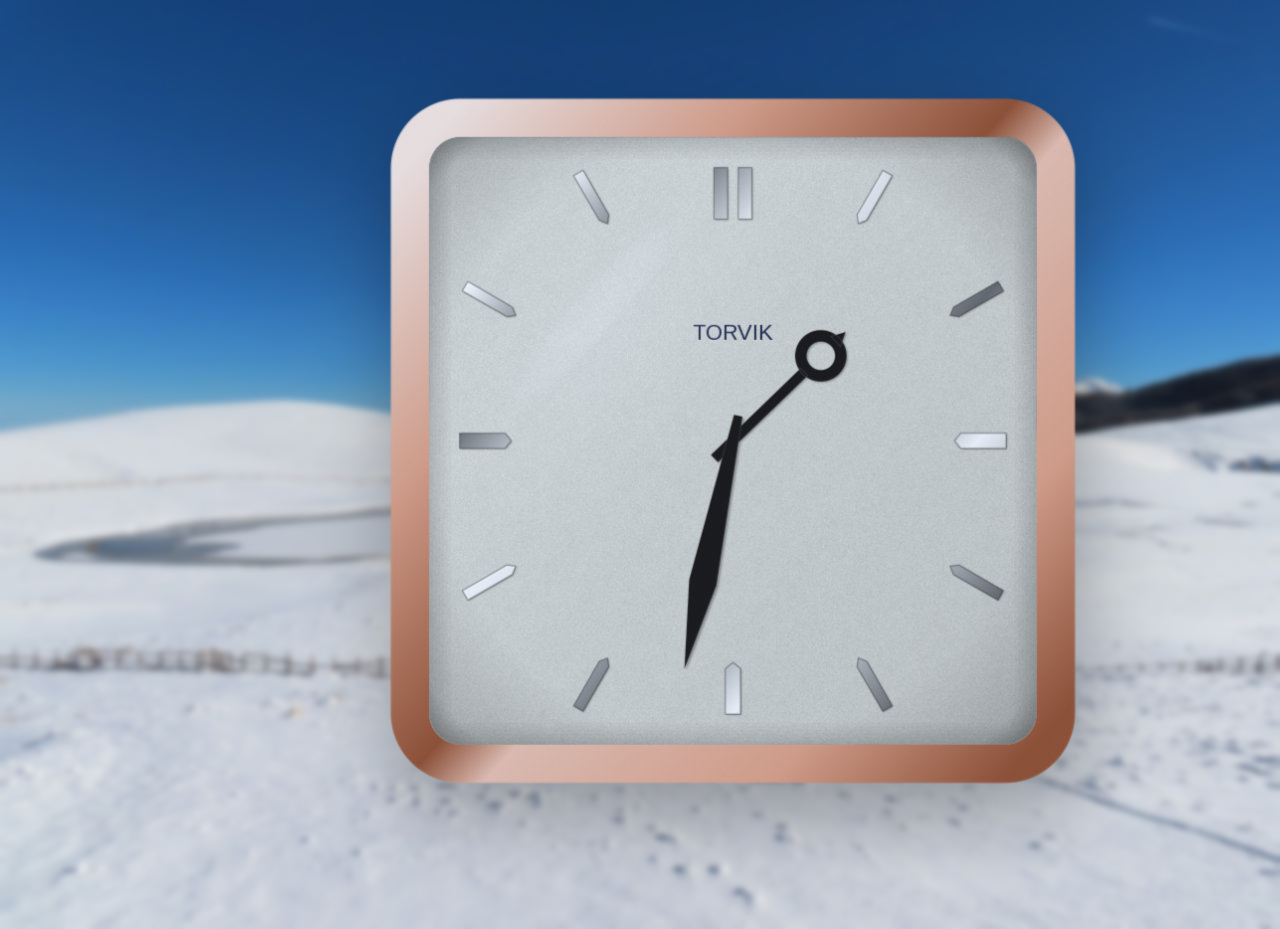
1h32
